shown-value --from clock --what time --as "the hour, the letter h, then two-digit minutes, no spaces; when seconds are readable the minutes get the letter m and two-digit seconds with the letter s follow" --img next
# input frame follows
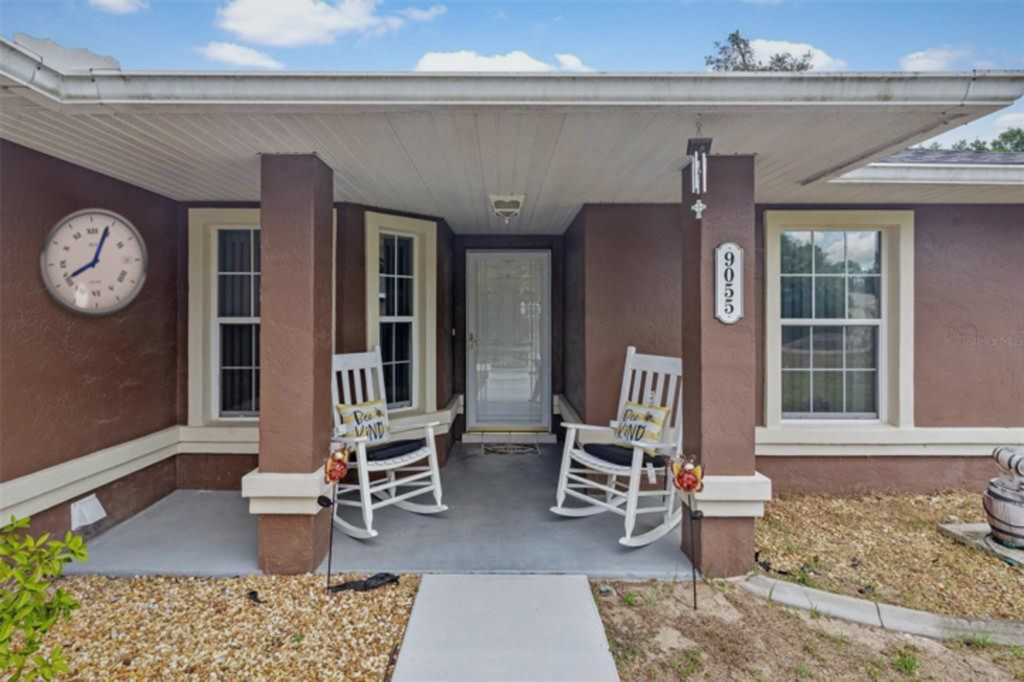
8h04
